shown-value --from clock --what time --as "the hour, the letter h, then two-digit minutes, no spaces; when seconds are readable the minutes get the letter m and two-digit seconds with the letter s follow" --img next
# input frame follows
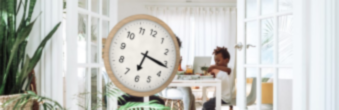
6h16
